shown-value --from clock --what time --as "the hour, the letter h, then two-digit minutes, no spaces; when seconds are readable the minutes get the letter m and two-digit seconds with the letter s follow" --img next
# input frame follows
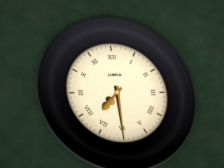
7h30
